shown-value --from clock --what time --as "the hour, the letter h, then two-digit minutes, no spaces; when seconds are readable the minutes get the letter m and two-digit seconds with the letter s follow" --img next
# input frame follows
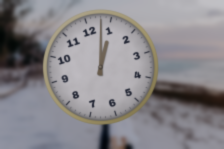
1h03
